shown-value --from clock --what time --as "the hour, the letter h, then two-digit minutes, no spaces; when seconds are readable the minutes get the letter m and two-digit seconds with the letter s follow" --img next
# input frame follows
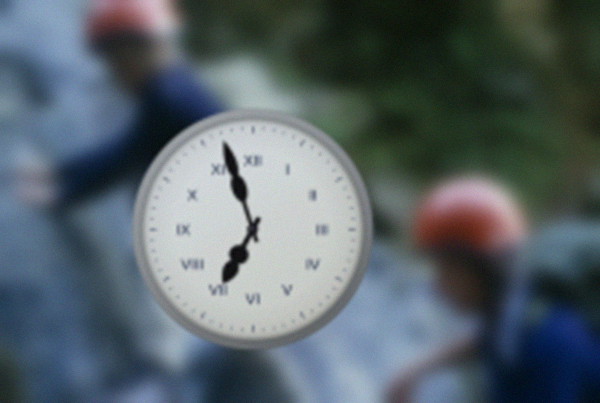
6h57
